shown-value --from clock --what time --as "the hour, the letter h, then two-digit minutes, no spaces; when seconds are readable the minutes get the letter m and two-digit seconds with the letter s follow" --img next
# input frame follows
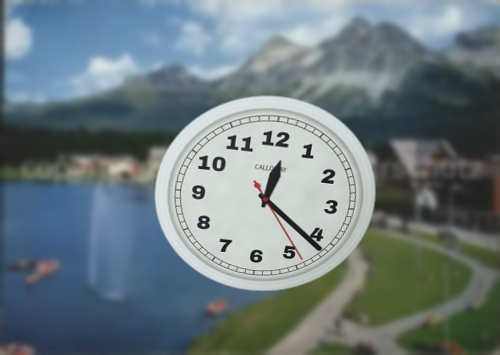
12h21m24s
